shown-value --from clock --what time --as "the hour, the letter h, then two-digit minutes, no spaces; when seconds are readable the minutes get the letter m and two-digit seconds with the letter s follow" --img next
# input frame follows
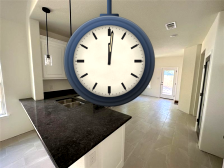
12h01
